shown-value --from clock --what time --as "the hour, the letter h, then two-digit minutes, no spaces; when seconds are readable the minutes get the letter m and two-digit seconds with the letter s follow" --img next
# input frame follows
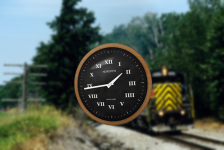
1h44
